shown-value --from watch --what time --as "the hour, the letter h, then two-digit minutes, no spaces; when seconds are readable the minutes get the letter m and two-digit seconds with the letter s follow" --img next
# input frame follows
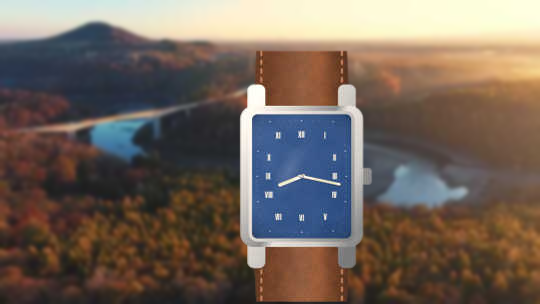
8h17
